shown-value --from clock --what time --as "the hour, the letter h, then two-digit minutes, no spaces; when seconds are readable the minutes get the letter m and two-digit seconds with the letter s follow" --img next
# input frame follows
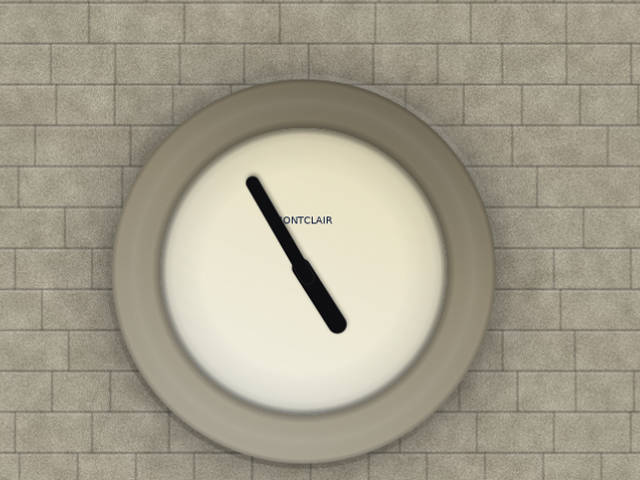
4h55
